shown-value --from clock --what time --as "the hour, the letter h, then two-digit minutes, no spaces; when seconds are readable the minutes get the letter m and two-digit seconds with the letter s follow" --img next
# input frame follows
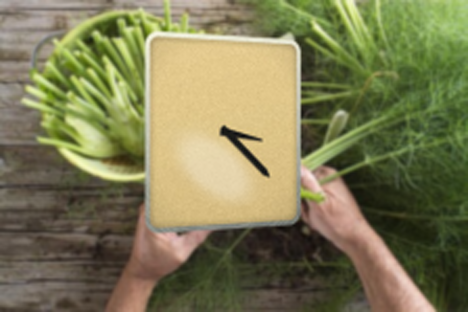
3h22
